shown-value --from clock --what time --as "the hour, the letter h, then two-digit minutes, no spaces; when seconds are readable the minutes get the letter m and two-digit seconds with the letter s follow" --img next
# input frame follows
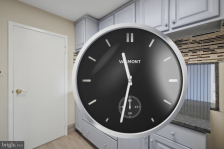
11h32
